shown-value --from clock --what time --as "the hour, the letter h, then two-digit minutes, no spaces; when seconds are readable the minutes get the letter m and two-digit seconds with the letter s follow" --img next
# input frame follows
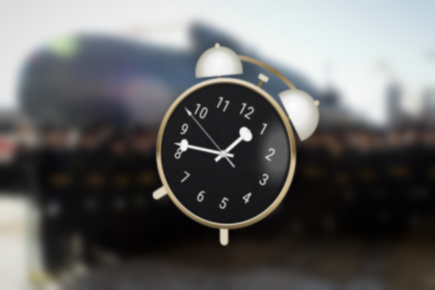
12h41m48s
